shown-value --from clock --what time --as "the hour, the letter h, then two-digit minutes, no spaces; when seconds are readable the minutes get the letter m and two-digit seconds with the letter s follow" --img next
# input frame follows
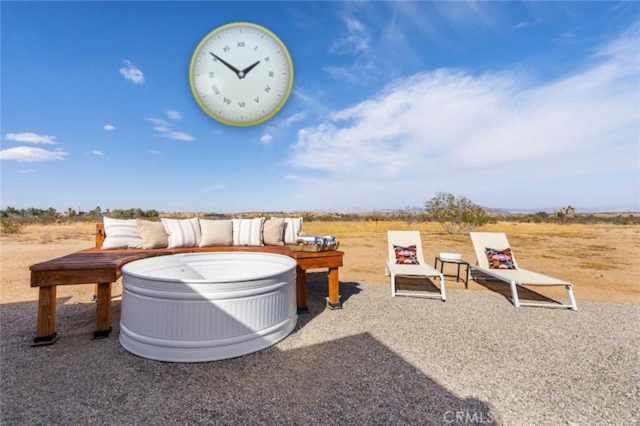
1h51
